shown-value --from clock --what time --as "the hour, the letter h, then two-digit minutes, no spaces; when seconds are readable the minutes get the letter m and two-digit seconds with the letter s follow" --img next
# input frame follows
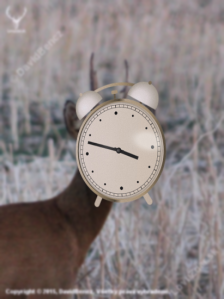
3h48
